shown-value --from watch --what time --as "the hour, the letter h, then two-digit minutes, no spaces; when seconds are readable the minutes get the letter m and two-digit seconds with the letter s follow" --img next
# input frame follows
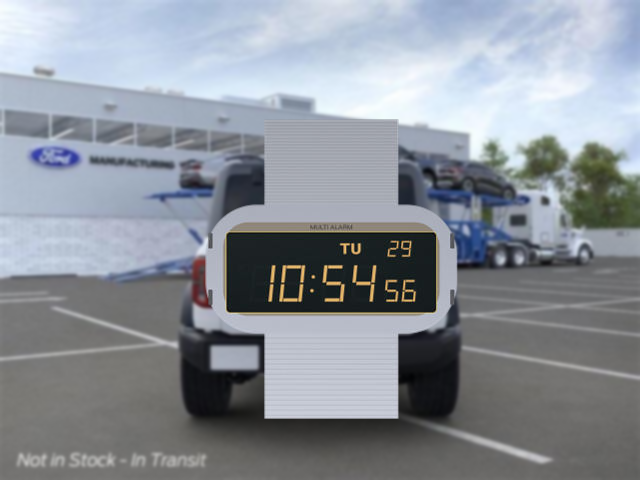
10h54m56s
